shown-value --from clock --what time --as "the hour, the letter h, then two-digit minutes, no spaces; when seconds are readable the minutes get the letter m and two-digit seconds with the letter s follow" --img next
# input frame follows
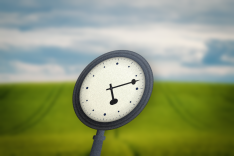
5h12
